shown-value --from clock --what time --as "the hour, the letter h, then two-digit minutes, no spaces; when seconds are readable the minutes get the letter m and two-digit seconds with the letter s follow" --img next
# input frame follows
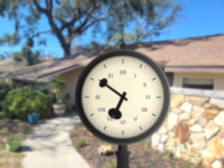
6h51
